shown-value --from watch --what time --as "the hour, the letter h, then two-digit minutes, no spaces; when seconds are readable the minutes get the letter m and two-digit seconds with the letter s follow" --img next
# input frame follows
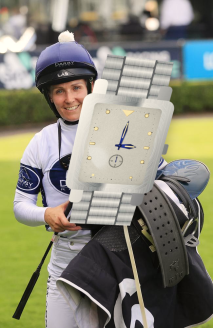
3h01
